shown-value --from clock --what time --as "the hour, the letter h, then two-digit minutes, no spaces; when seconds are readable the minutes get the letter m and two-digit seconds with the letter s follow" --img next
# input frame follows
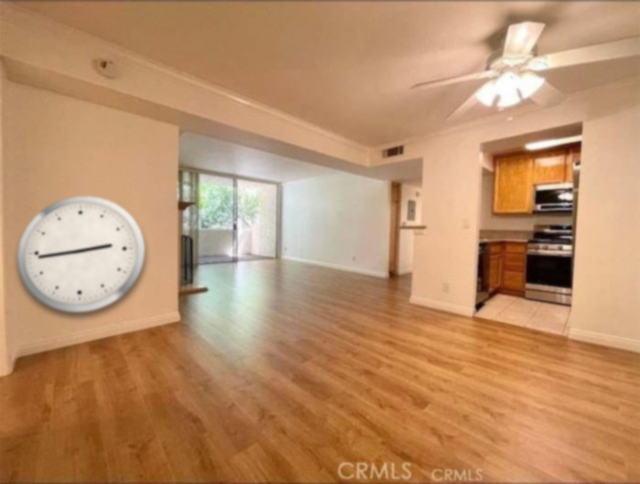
2h44
